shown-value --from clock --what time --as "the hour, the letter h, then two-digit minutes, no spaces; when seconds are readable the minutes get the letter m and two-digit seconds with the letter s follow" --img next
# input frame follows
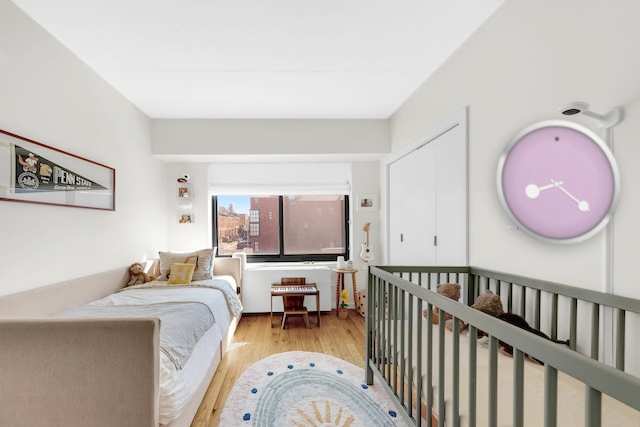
8h21
